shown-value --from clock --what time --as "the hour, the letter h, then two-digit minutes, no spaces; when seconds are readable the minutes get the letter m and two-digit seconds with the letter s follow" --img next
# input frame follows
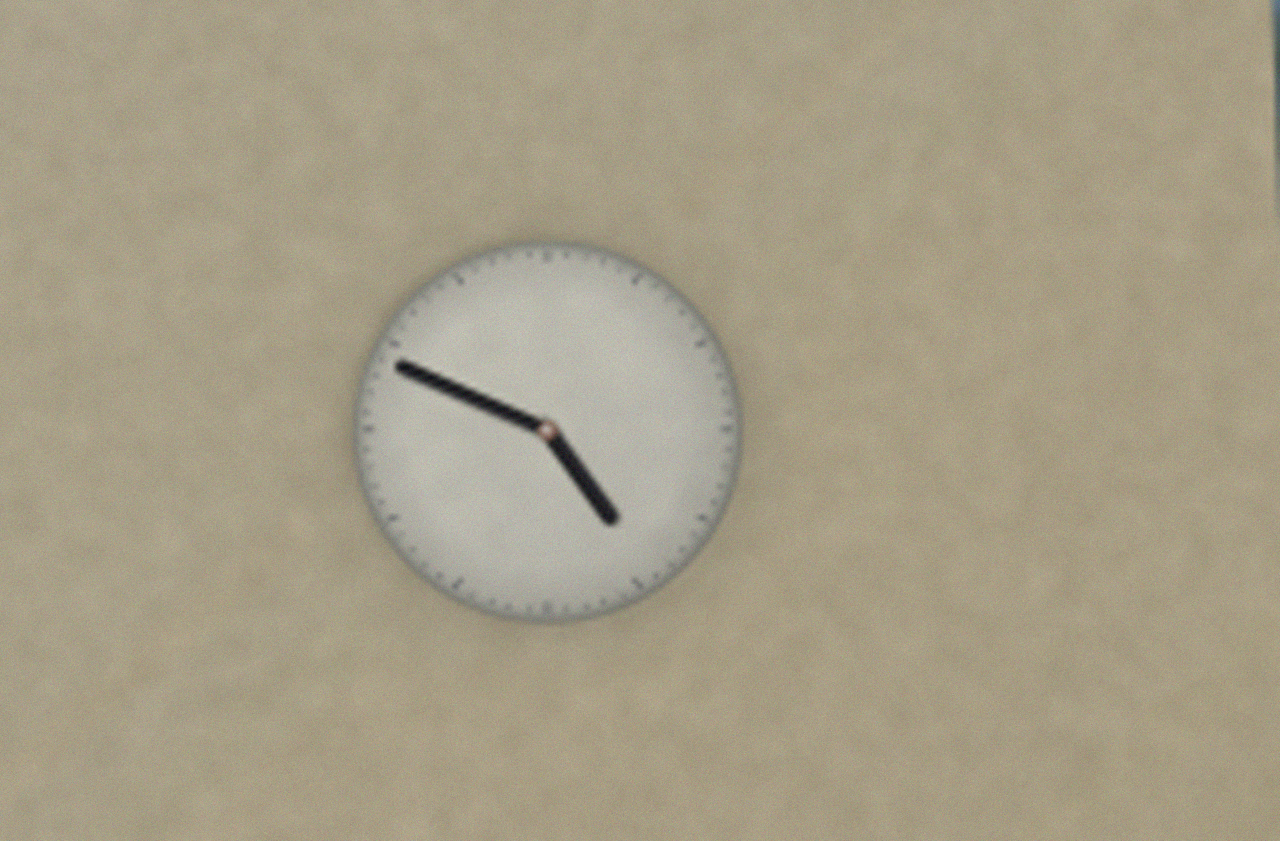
4h49
